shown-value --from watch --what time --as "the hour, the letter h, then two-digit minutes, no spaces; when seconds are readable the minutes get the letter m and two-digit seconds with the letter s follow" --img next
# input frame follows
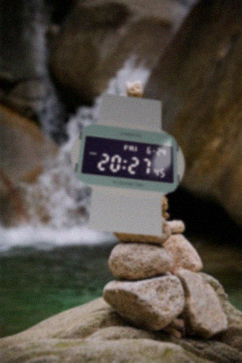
20h27
